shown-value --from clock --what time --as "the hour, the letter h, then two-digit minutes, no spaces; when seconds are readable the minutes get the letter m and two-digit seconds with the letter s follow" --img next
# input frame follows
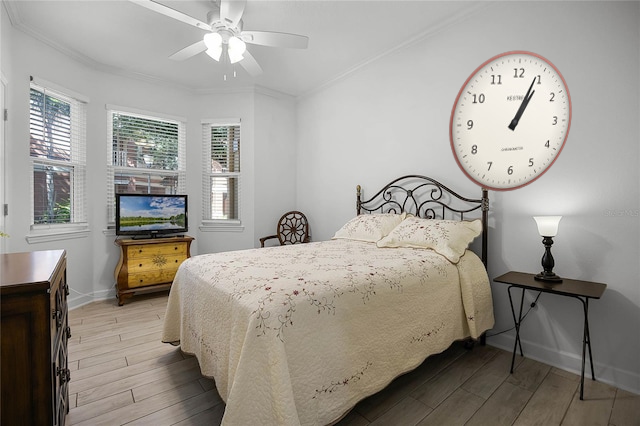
1h04
